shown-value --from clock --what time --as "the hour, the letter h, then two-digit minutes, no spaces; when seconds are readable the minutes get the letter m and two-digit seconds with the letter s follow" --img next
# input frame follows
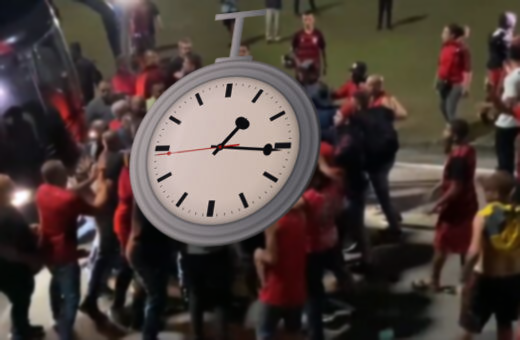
1h15m44s
